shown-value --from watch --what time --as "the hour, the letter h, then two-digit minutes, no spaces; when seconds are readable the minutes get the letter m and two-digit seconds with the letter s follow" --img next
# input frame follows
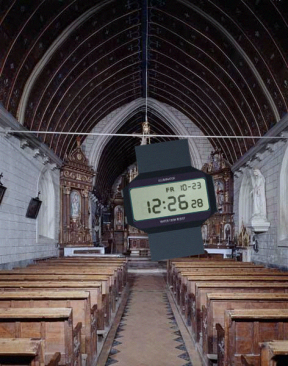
12h26m28s
